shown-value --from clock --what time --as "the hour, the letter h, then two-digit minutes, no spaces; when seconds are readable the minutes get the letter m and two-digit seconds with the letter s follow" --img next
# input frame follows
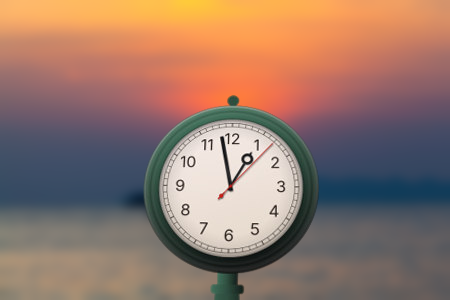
12h58m07s
